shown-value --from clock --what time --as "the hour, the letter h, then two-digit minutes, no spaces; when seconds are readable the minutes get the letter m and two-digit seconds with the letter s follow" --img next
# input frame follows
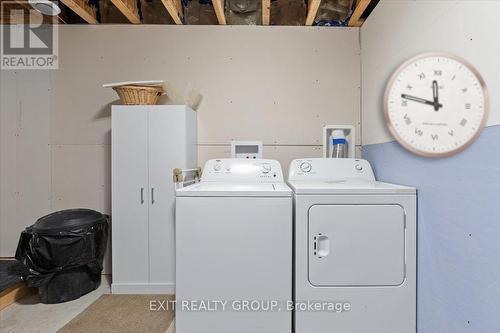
11h47
